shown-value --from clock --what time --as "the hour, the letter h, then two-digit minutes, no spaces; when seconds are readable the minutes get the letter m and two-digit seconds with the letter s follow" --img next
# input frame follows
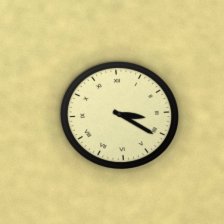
3h21
